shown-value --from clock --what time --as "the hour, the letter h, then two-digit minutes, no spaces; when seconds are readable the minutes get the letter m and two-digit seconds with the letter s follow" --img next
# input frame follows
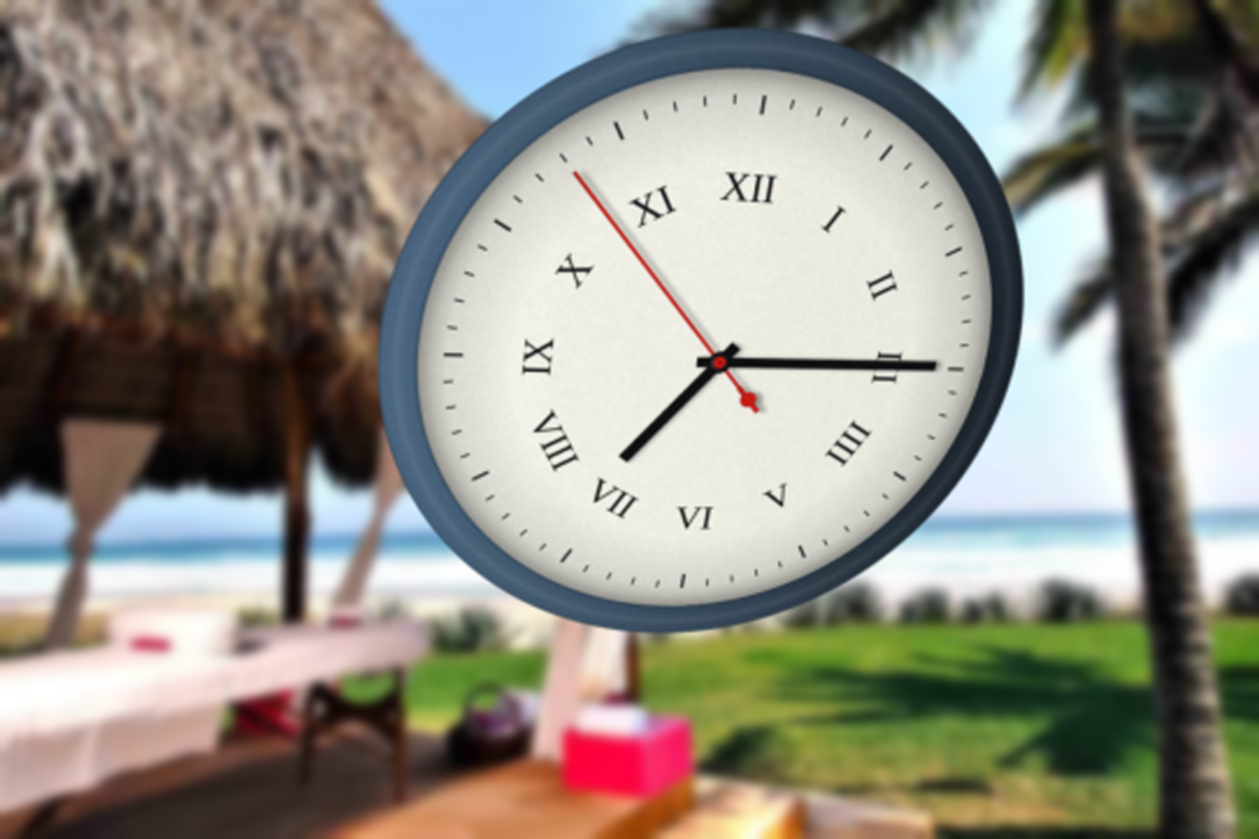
7h14m53s
